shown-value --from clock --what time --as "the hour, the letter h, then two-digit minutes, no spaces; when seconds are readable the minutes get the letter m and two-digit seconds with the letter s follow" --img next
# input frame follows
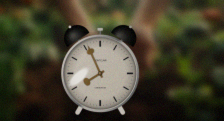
7h56
